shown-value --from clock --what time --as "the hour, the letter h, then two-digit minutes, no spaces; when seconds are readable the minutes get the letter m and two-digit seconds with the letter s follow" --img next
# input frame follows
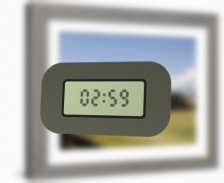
2h59
